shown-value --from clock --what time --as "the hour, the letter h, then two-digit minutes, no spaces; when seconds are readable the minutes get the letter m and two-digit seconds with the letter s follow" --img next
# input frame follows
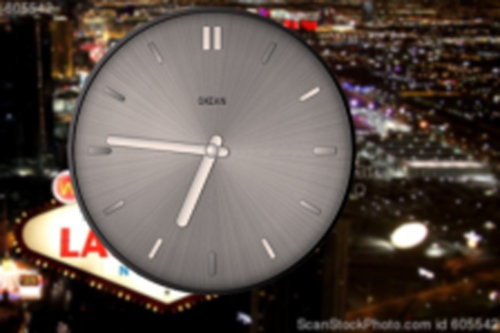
6h46
